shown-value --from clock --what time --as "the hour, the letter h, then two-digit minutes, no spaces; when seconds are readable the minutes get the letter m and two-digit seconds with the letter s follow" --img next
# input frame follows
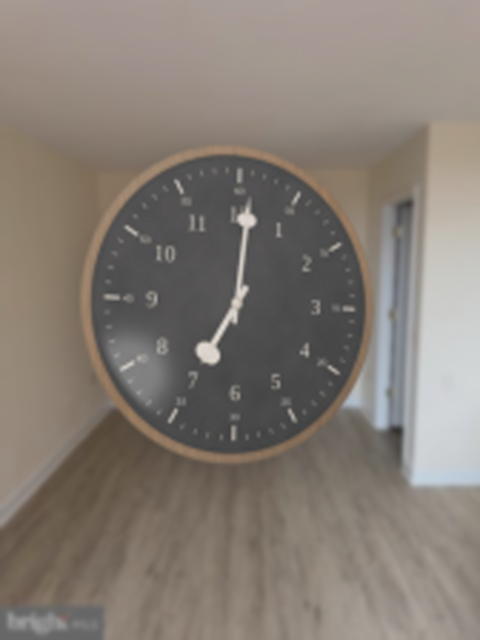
7h01
